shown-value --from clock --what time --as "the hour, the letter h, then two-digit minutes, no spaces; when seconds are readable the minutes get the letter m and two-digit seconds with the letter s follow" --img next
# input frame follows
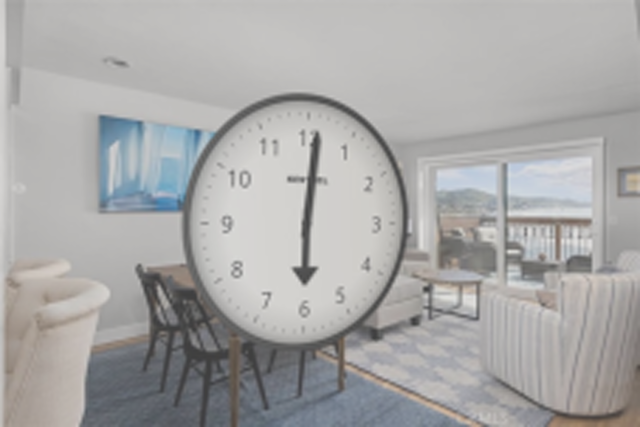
6h01
